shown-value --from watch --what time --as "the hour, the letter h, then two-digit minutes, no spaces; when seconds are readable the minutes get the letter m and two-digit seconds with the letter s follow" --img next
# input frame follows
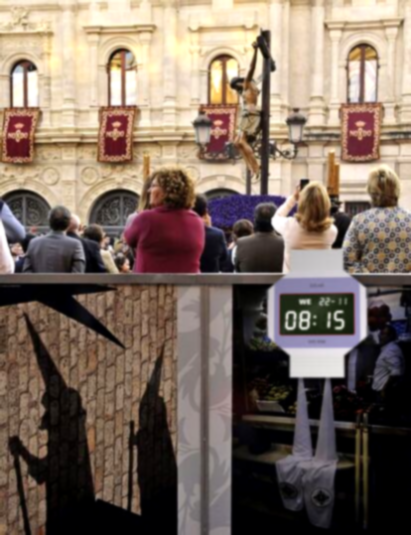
8h15
